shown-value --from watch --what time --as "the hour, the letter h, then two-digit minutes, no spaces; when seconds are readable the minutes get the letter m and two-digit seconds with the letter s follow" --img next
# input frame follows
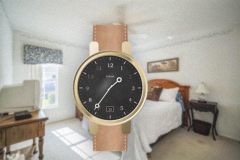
1h36
